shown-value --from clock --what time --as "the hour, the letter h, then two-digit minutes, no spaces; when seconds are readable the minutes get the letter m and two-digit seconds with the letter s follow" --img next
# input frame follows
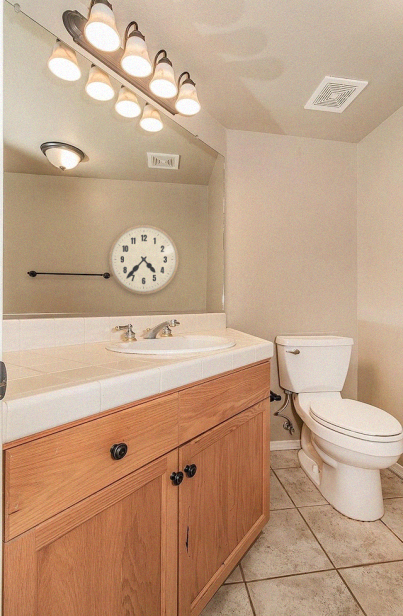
4h37
